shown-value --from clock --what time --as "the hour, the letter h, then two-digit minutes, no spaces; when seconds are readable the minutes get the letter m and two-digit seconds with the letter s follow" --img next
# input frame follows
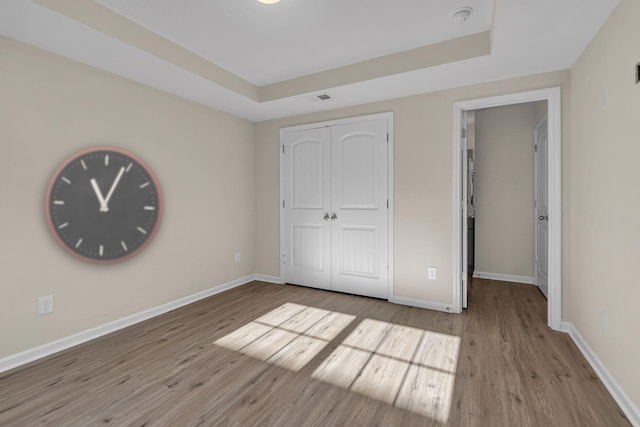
11h04
